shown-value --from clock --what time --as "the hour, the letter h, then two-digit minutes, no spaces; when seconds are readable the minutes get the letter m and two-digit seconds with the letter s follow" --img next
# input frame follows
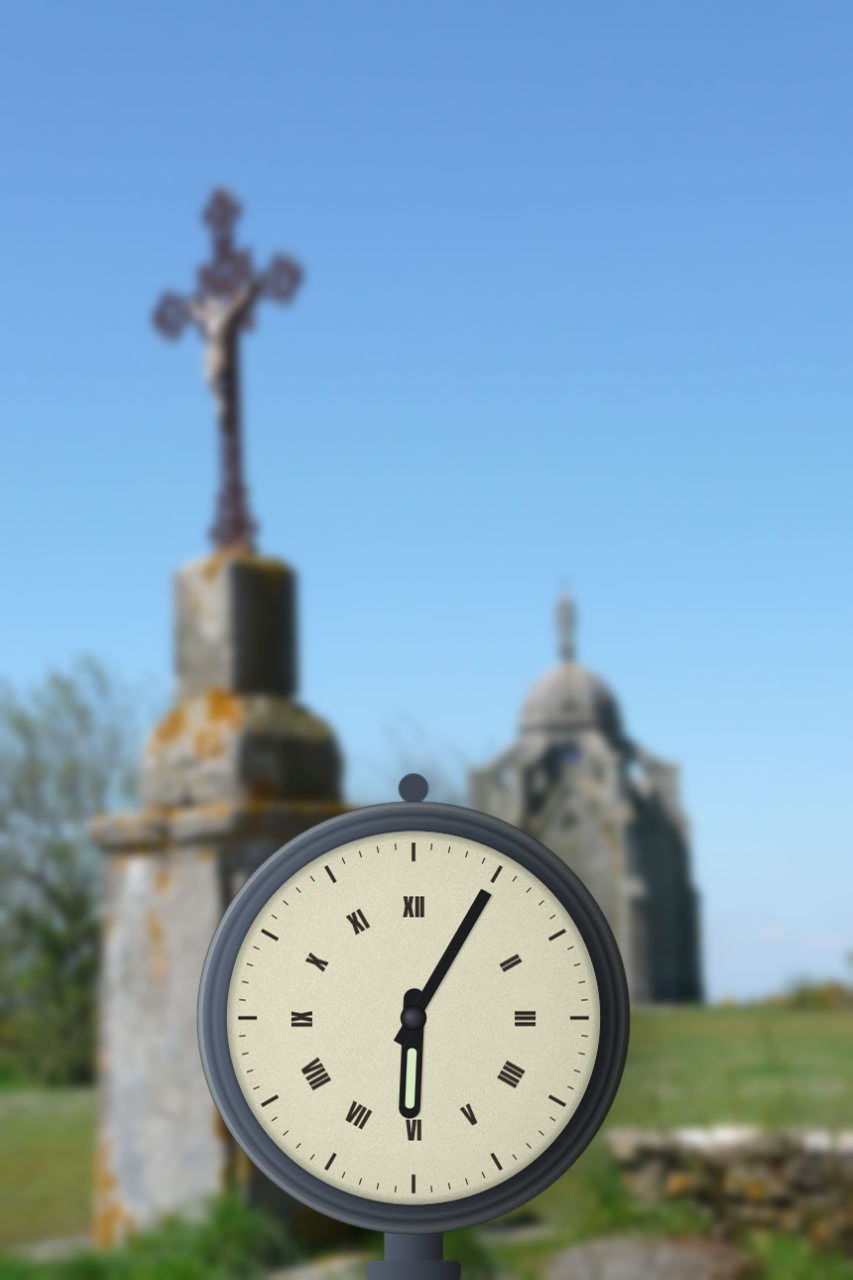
6h05
